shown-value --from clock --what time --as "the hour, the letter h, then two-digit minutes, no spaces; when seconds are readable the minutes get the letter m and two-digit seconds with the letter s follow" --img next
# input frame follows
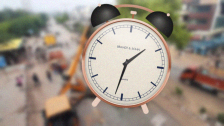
1h32
